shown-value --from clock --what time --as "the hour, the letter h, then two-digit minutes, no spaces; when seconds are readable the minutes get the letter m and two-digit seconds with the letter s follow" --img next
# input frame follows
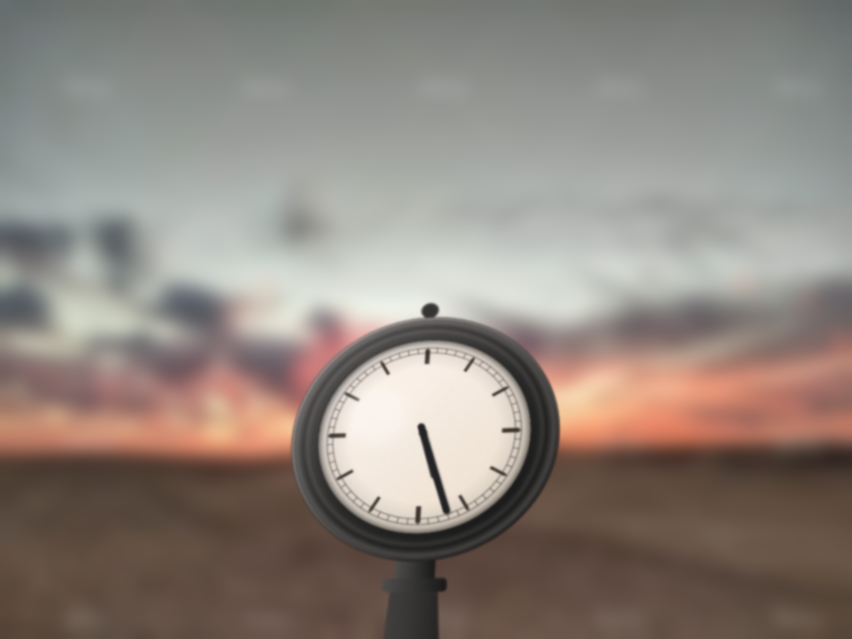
5h27
